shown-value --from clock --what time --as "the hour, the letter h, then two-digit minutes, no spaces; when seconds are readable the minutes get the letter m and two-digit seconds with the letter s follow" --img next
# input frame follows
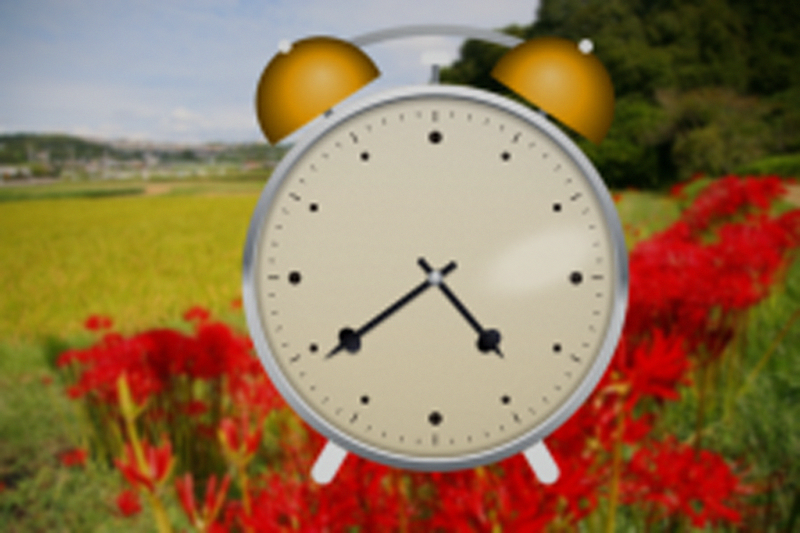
4h39
